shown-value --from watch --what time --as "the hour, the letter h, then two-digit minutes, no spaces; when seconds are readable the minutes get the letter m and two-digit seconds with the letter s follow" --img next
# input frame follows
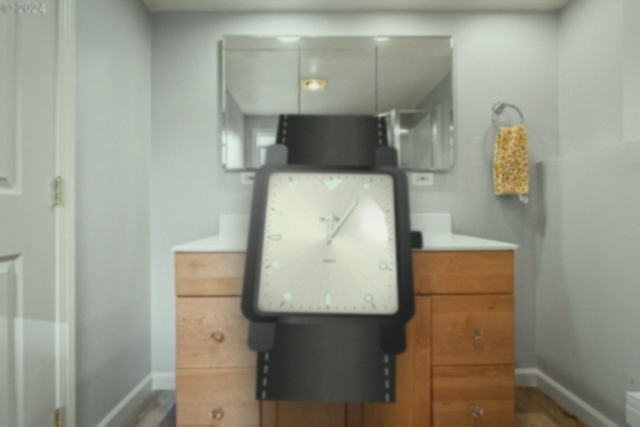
12h05
